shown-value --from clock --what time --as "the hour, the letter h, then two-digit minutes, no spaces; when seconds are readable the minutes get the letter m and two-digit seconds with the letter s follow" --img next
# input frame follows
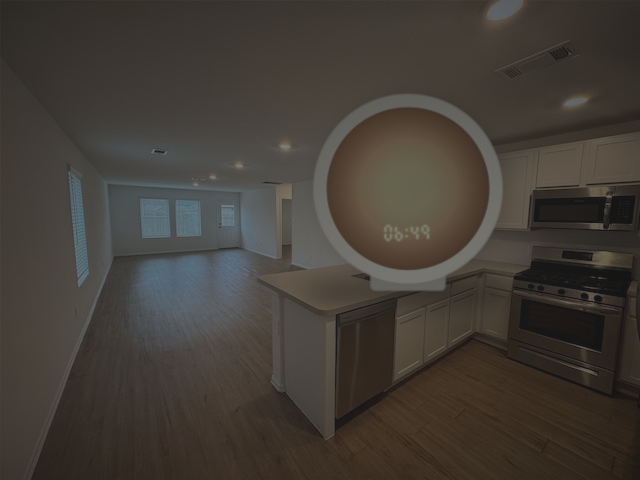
6h49
